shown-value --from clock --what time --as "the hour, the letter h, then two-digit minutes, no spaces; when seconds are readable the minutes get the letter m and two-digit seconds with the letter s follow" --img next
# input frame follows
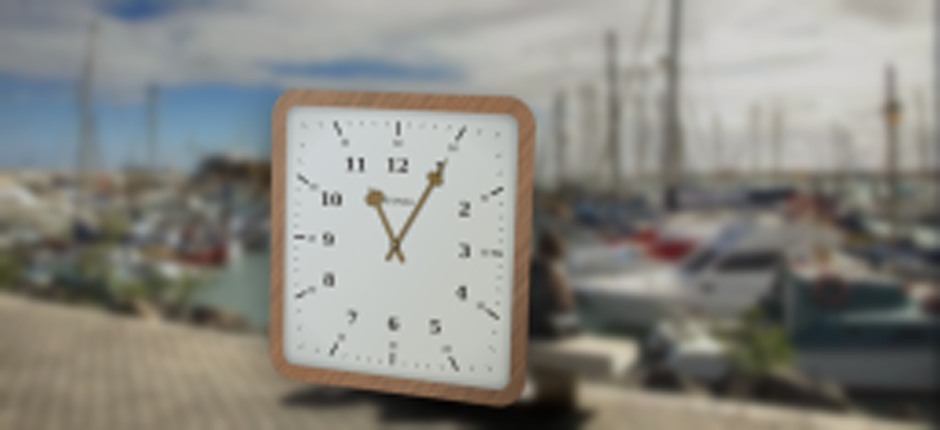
11h05
